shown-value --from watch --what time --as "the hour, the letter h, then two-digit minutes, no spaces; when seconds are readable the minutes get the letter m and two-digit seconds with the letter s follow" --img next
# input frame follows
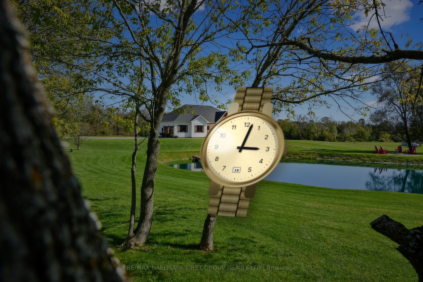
3h02
